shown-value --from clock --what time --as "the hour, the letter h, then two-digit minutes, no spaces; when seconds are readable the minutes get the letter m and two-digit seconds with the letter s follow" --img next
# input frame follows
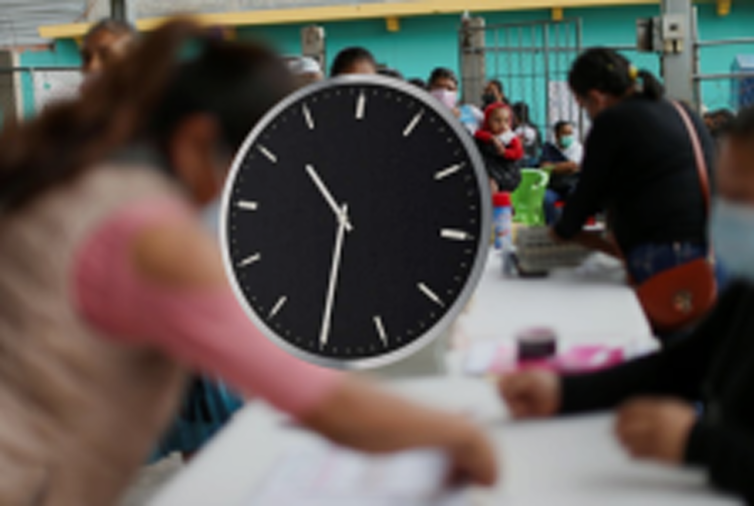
10h30
